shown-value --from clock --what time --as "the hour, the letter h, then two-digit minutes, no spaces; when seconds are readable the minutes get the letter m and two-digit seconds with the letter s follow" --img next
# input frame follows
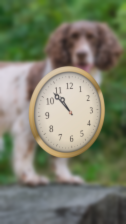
10h53
